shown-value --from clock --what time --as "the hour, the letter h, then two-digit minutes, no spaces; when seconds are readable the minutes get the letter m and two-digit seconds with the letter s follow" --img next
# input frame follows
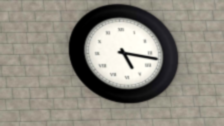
5h17
